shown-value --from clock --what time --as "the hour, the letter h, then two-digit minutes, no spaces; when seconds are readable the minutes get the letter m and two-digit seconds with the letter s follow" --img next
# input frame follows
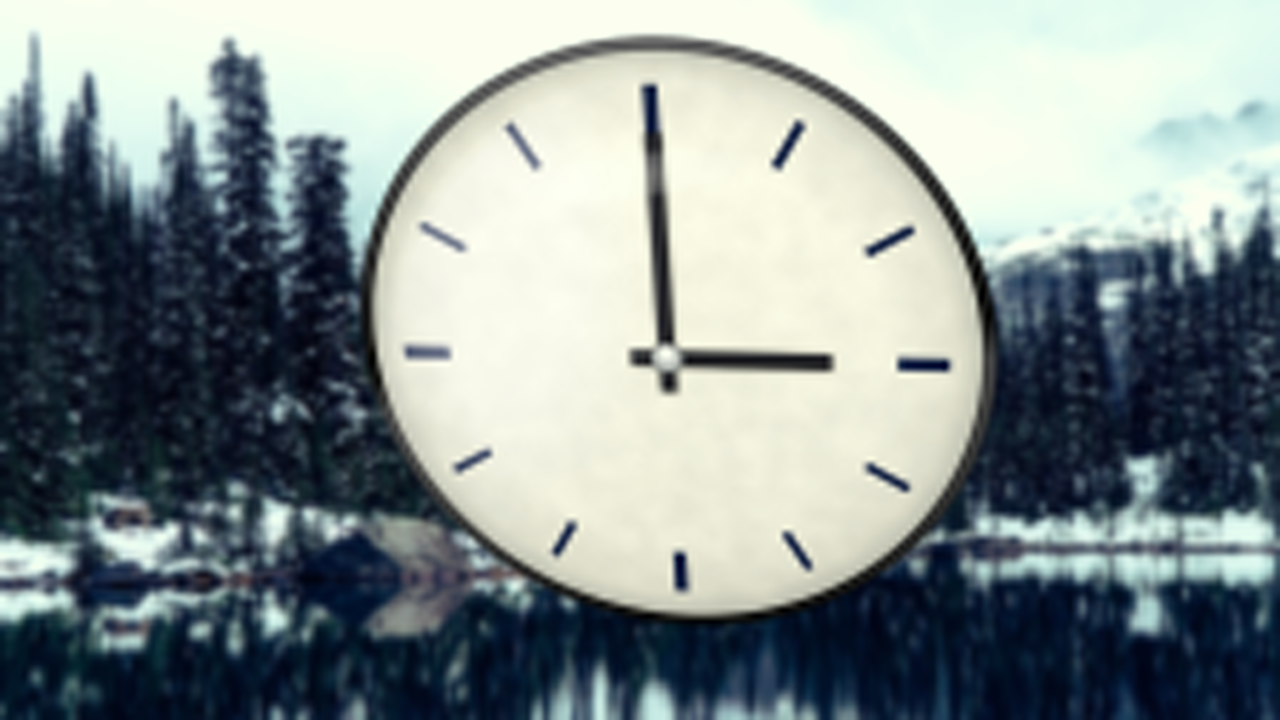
3h00
